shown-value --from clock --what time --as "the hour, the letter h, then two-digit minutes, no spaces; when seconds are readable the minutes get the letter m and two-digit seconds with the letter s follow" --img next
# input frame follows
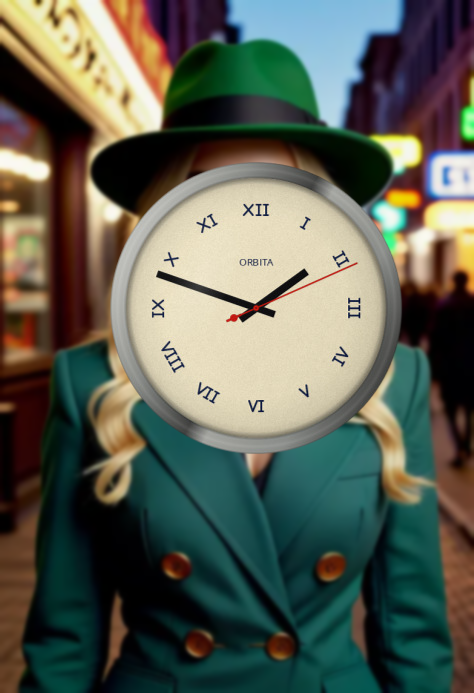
1h48m11s
